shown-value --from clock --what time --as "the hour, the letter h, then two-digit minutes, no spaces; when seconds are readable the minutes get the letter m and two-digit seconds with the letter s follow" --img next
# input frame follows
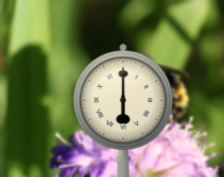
6h00
